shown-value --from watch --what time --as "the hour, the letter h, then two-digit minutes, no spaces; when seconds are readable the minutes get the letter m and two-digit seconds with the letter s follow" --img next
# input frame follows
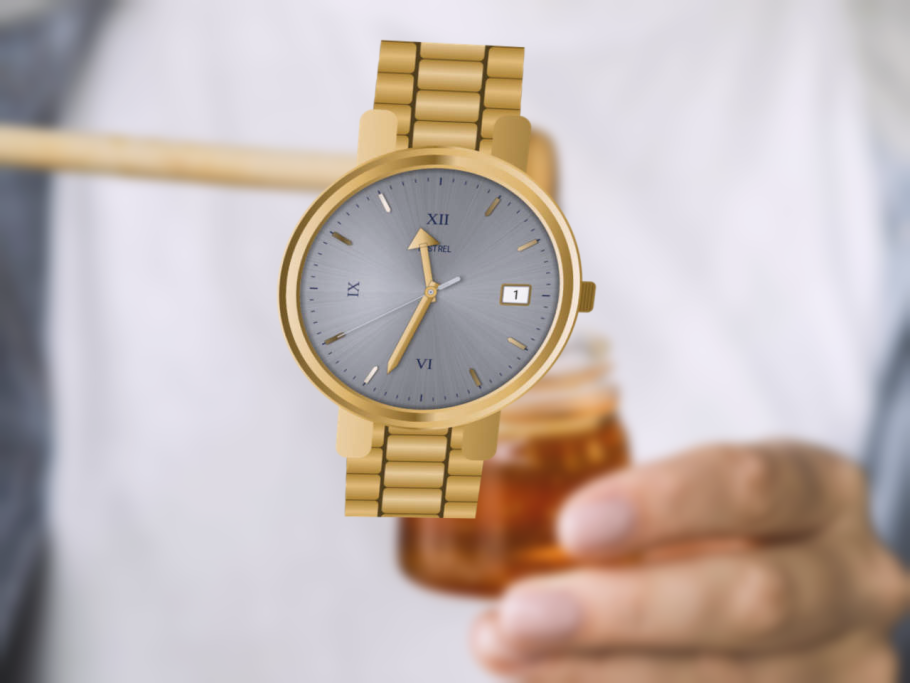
11h33m40s
